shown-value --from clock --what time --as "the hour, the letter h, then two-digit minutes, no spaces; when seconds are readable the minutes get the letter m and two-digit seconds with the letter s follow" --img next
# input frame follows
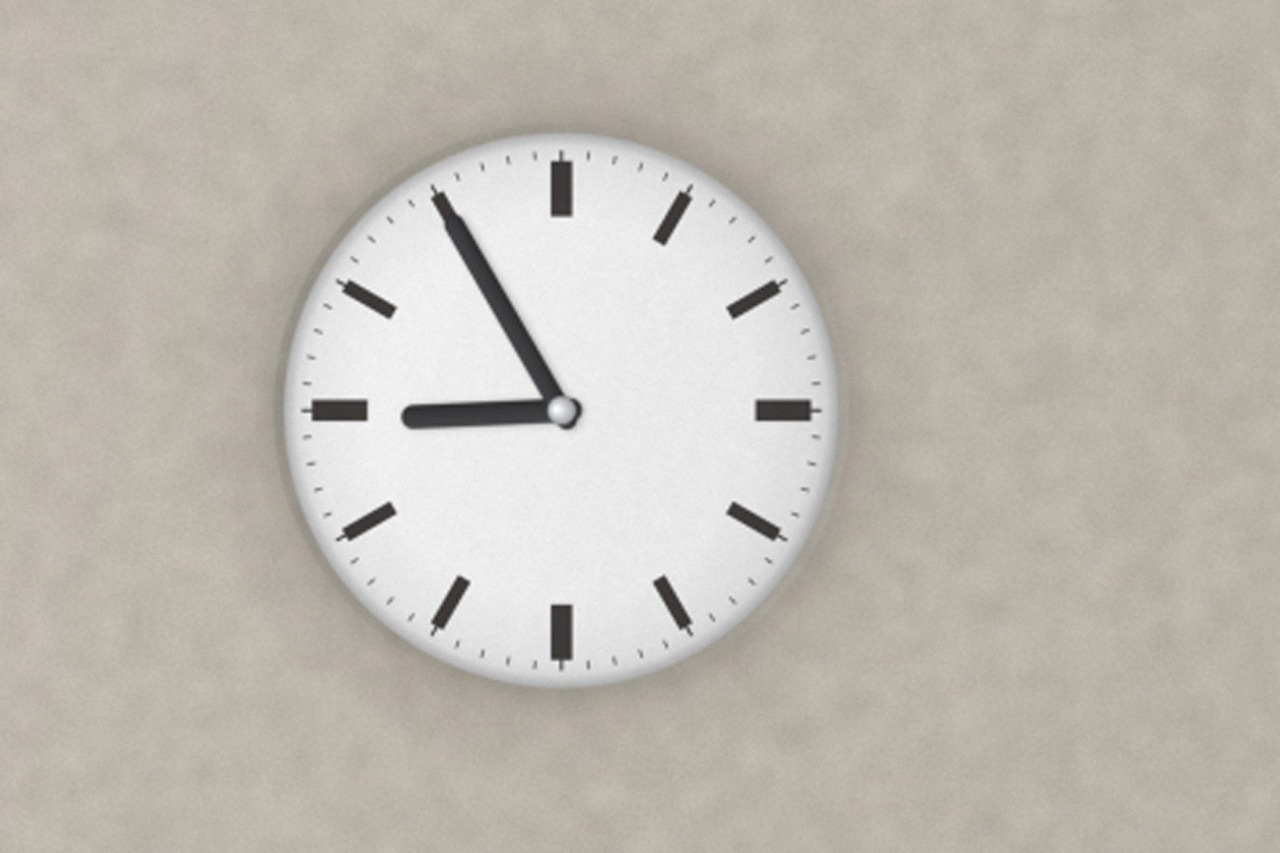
8h55
